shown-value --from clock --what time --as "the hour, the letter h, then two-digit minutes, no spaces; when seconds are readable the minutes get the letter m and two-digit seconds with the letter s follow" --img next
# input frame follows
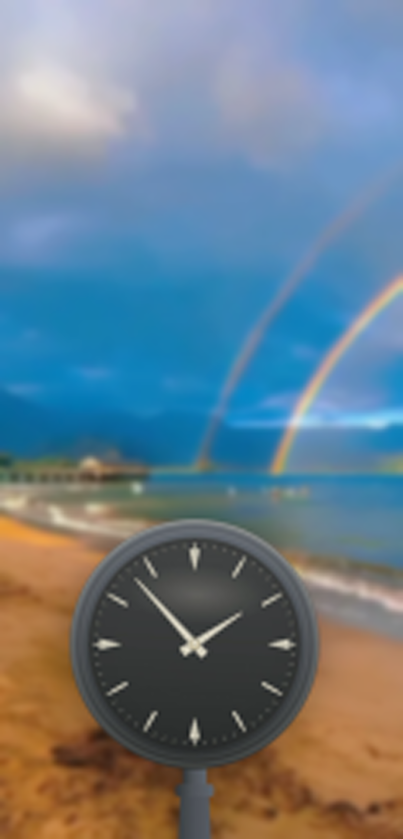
1h53
